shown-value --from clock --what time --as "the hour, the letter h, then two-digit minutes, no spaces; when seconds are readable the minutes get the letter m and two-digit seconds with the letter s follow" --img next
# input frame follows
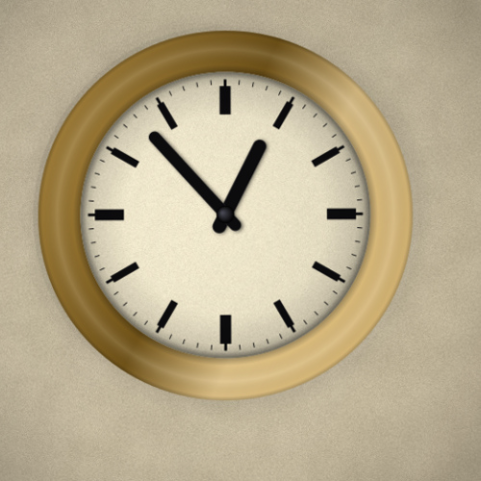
12h53
